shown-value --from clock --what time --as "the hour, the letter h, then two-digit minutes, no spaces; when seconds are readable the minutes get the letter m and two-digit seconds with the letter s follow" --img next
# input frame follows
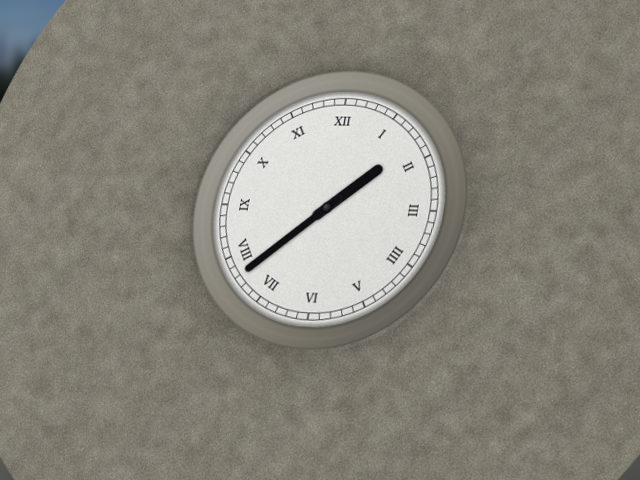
1h38
